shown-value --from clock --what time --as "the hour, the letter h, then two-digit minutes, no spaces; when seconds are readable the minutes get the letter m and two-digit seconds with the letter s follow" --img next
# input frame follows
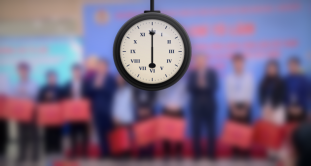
6h00
